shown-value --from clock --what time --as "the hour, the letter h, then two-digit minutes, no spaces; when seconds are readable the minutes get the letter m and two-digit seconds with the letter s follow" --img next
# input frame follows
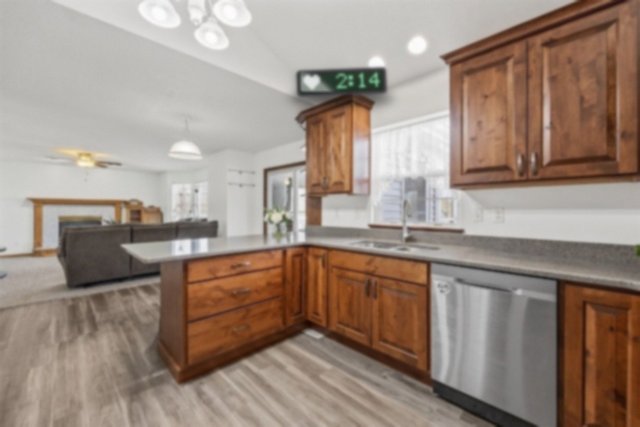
2h14
